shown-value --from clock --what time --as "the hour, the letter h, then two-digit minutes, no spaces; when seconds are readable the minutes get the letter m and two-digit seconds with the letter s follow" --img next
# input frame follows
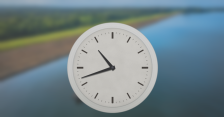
10h42
